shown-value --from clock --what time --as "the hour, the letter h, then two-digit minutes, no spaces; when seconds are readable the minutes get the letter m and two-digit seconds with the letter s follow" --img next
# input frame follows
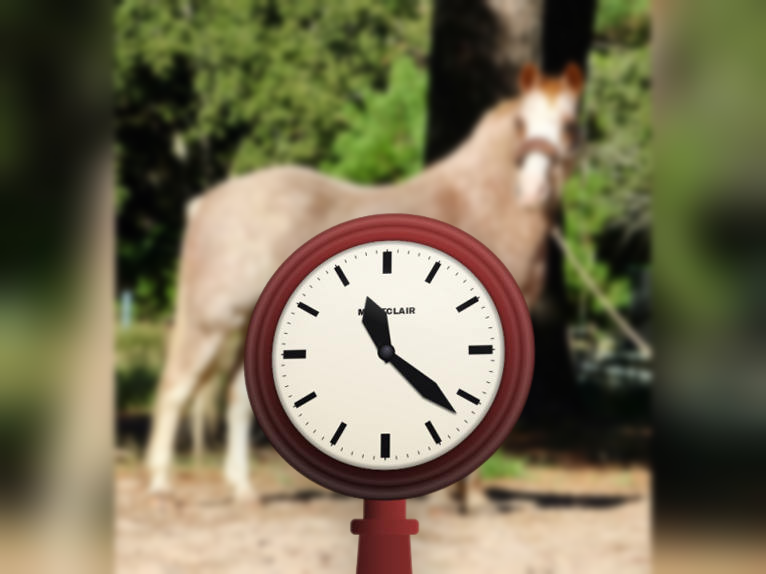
11h22
